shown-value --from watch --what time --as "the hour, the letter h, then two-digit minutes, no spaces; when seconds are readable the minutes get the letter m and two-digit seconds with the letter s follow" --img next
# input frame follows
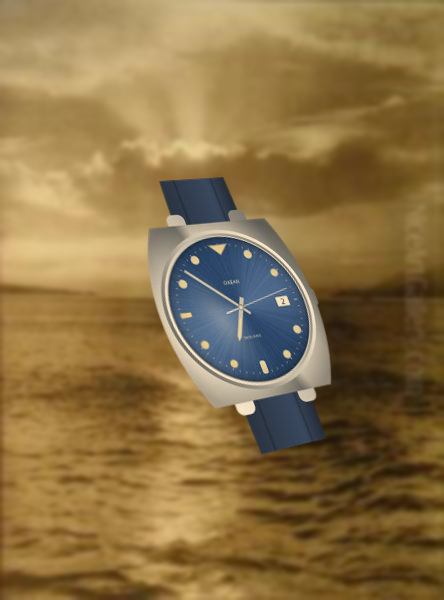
6h52m13s
